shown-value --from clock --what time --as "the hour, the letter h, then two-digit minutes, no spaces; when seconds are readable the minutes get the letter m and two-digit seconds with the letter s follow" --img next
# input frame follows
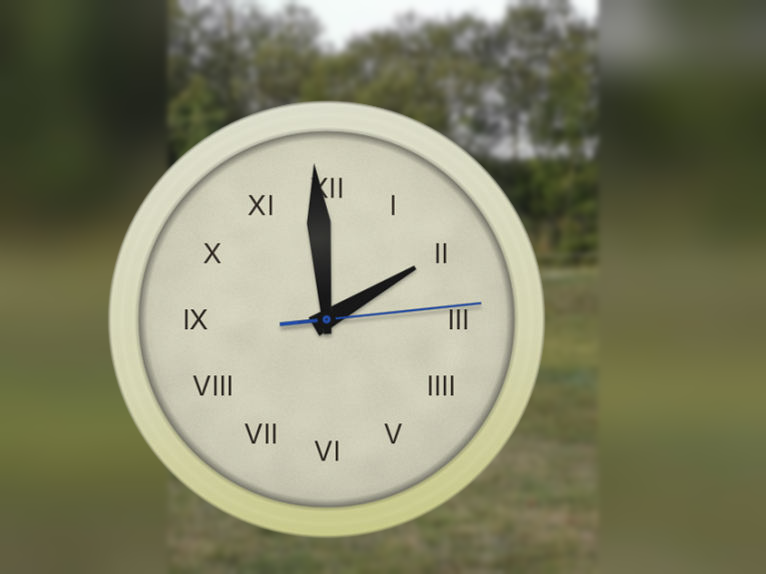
1h59m14s
